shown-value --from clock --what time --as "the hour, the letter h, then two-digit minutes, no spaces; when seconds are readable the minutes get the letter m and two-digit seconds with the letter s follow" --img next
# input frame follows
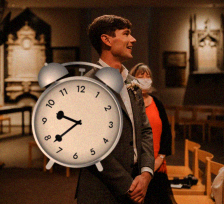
9h38
